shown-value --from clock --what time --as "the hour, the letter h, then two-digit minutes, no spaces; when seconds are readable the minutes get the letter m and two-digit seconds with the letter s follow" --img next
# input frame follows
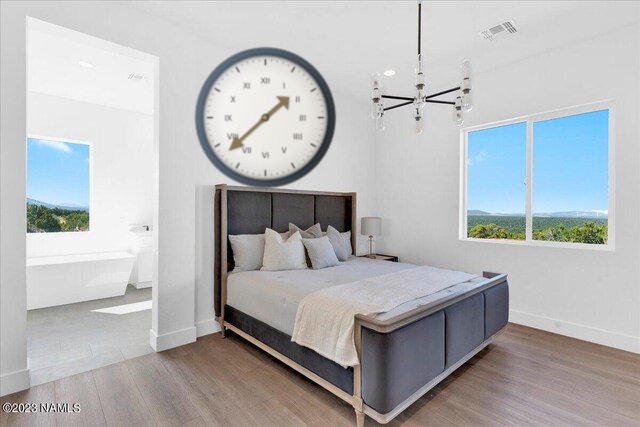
1h38
